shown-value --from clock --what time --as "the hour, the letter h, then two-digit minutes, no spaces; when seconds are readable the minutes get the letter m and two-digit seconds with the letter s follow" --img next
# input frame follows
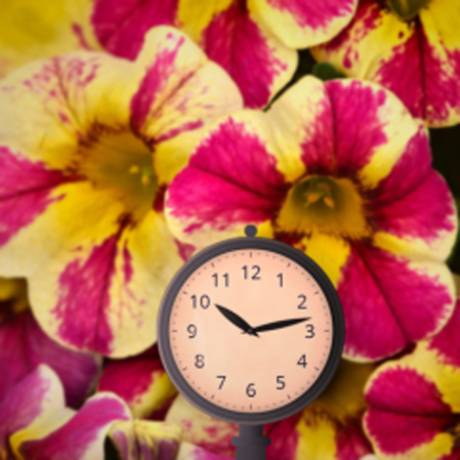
10h13
